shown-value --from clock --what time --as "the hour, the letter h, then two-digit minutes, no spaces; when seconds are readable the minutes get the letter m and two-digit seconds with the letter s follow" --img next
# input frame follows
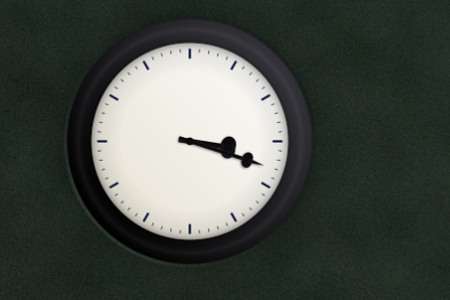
3h18
